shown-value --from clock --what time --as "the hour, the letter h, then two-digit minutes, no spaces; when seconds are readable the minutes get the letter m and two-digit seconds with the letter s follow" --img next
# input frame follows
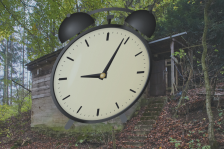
9h04
